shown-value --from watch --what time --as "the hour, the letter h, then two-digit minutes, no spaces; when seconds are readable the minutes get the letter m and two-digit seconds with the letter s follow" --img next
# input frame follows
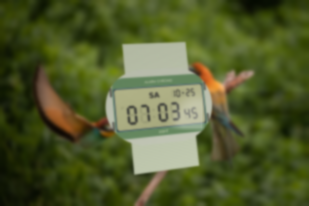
7h03m45s
